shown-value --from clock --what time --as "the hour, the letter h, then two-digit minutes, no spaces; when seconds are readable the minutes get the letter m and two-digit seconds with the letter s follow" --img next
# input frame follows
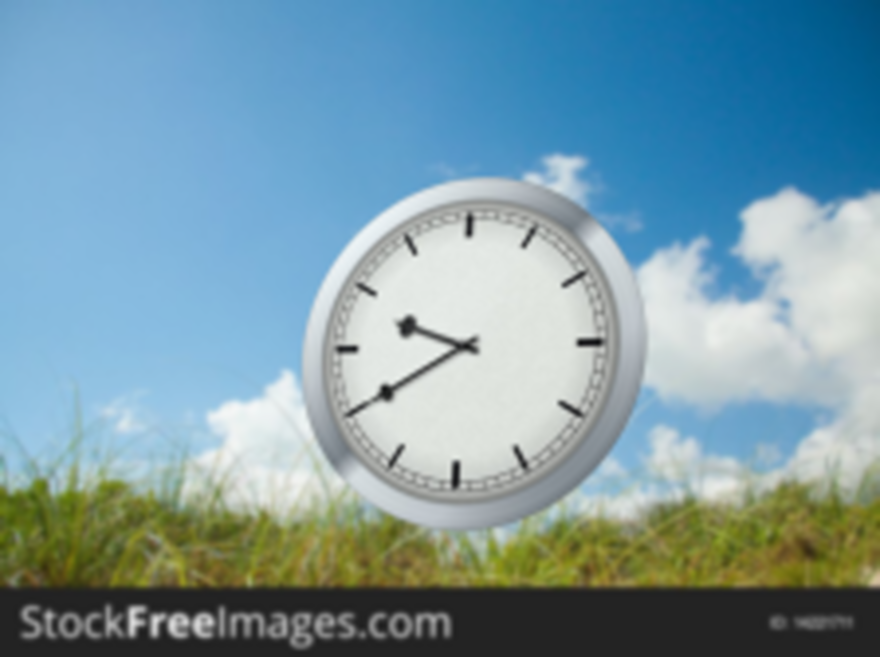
9h40
